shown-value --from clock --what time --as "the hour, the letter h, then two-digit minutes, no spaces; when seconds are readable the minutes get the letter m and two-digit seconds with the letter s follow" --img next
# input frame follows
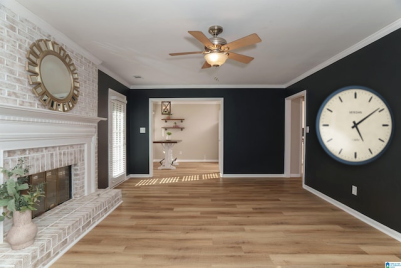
5h09
